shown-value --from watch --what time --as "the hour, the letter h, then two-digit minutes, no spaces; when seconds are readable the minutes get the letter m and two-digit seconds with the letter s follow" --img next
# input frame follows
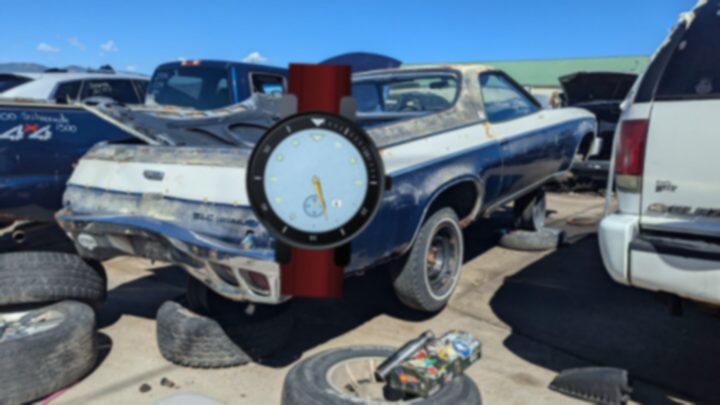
5h27
